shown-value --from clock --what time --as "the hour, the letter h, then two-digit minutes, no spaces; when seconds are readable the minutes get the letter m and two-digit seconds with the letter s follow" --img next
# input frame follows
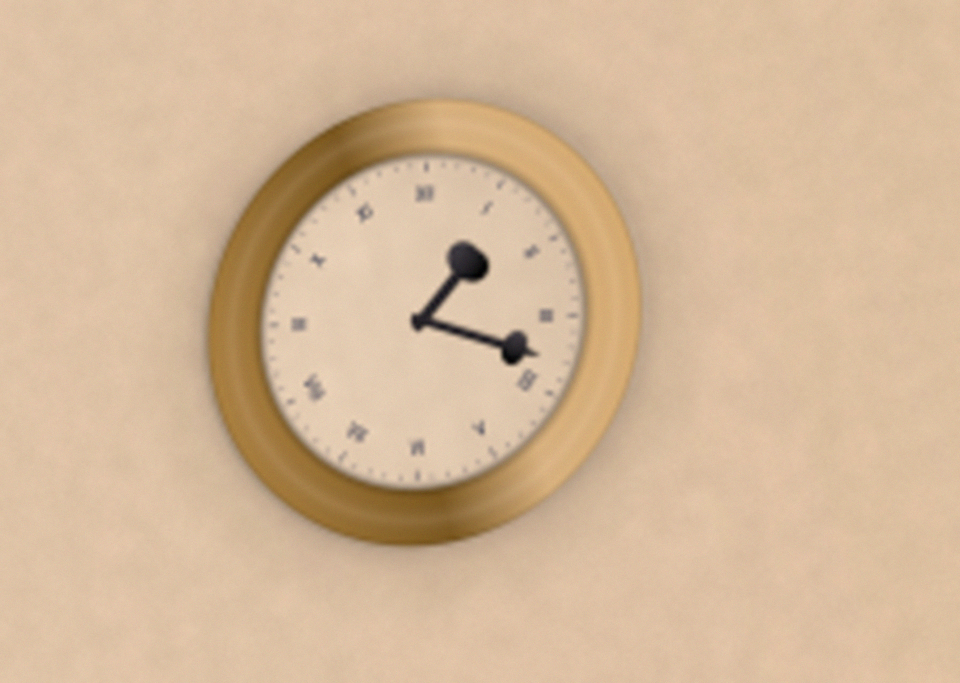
1h18
